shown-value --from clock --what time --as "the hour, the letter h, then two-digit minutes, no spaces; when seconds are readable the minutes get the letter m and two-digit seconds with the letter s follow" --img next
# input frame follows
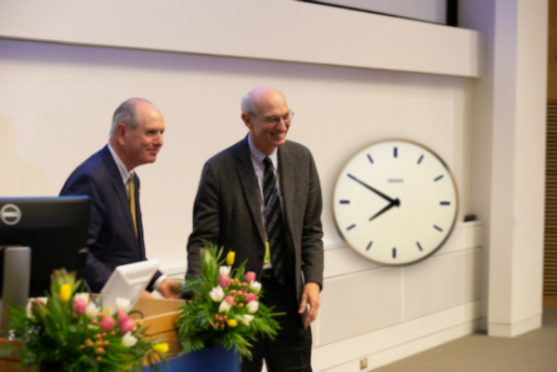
7h50
